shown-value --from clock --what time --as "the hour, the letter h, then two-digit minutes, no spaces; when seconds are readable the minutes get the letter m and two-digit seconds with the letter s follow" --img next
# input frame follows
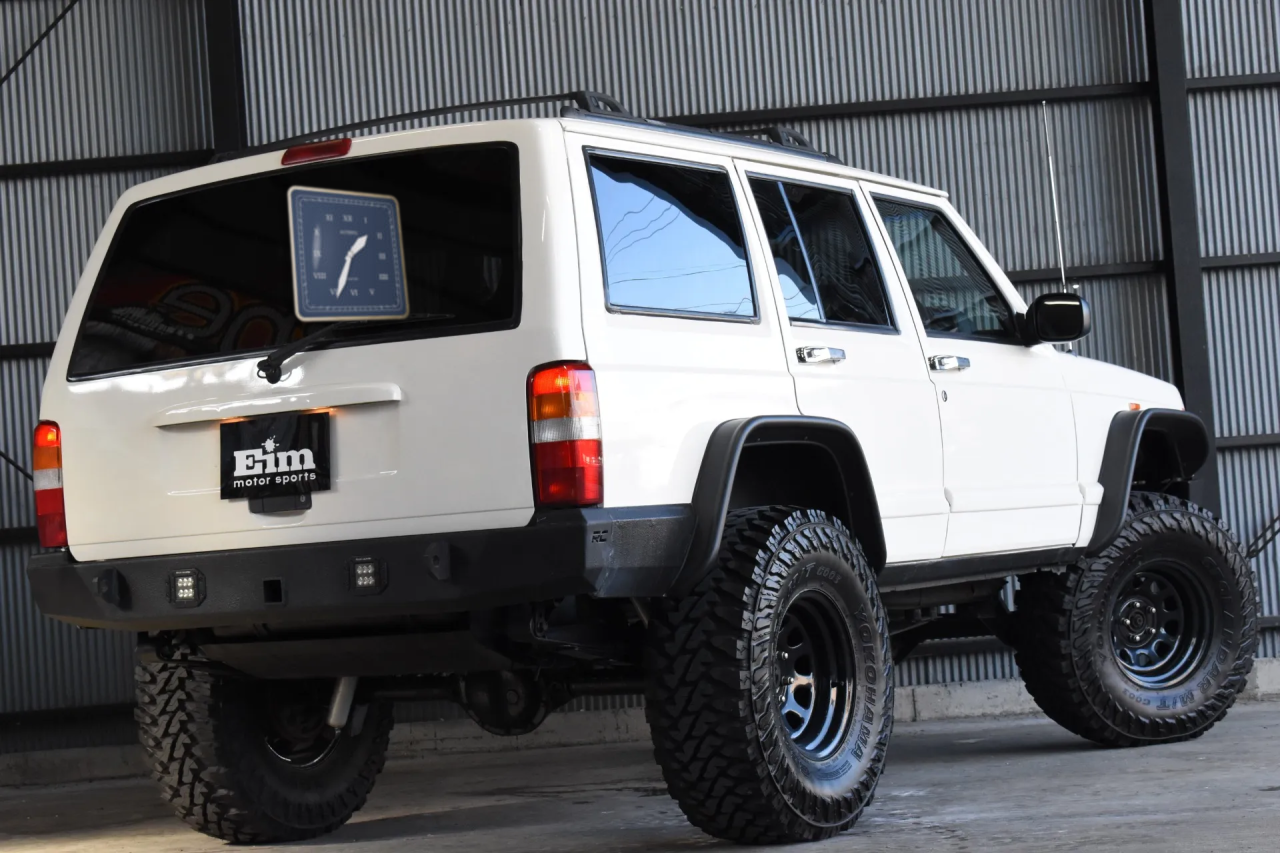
1h34
